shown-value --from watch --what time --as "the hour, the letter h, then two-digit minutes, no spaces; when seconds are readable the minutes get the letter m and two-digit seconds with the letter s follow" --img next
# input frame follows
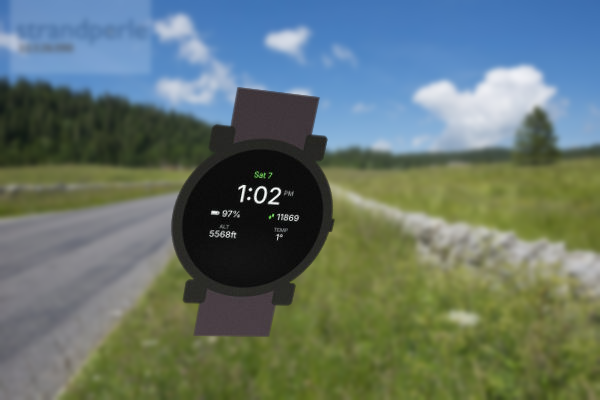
1h02
